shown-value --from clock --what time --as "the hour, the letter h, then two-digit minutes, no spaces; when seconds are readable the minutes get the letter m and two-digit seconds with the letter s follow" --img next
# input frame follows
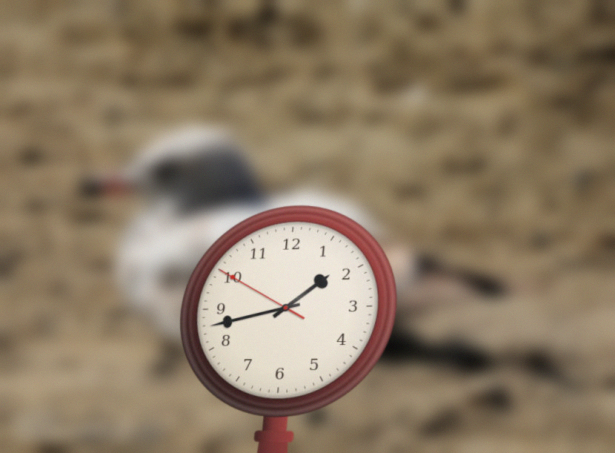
1h42m50s
